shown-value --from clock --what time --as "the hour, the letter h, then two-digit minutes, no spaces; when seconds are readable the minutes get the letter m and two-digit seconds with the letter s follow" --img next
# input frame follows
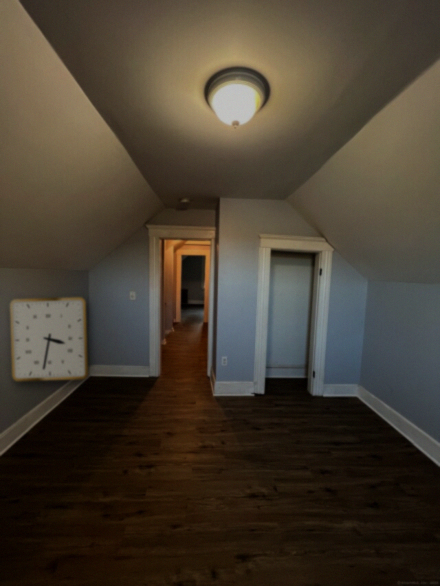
3h32
